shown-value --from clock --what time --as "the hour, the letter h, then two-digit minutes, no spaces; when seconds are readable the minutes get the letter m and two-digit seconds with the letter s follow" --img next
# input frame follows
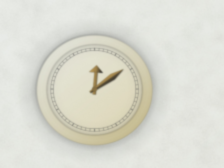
12h09
